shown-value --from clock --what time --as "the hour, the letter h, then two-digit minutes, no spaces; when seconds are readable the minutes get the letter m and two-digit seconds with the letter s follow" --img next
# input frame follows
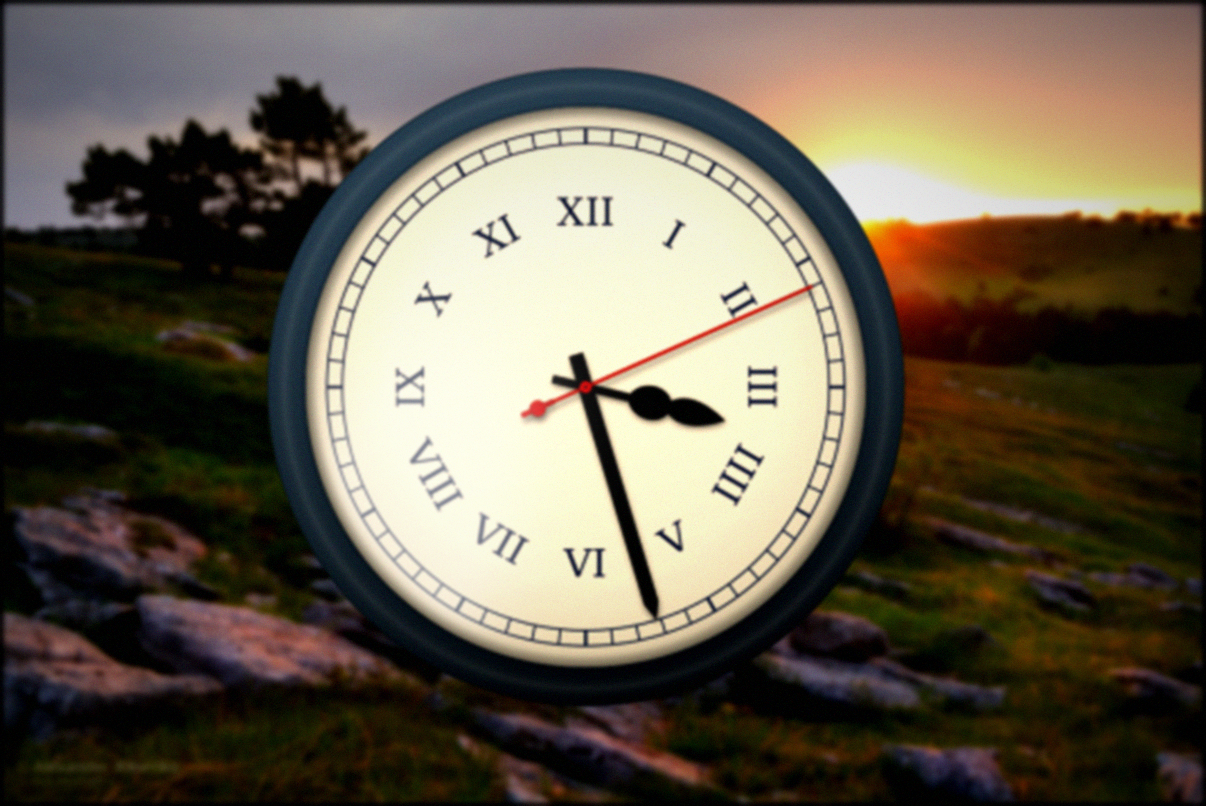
3h27m11s
